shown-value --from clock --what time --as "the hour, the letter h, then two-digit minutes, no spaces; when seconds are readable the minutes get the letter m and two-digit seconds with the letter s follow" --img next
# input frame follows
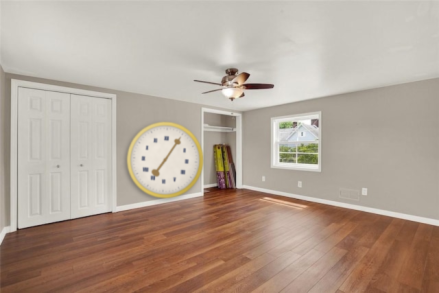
7h05
